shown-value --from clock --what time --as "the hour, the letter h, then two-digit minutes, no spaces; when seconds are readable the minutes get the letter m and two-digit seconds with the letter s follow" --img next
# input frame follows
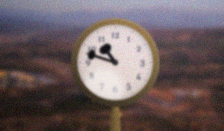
10h48
